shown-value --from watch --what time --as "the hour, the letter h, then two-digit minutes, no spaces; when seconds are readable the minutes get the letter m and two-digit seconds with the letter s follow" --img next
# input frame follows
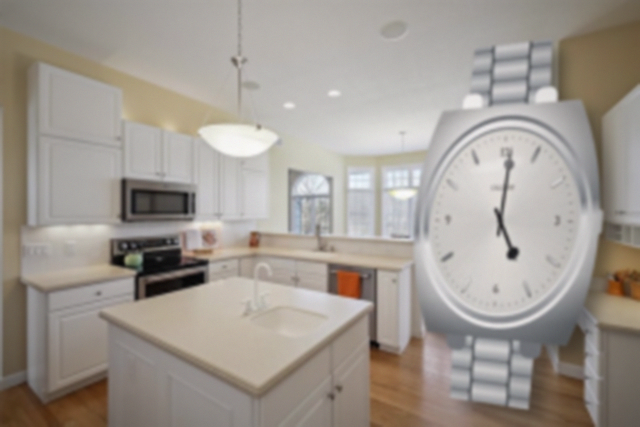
5h01
